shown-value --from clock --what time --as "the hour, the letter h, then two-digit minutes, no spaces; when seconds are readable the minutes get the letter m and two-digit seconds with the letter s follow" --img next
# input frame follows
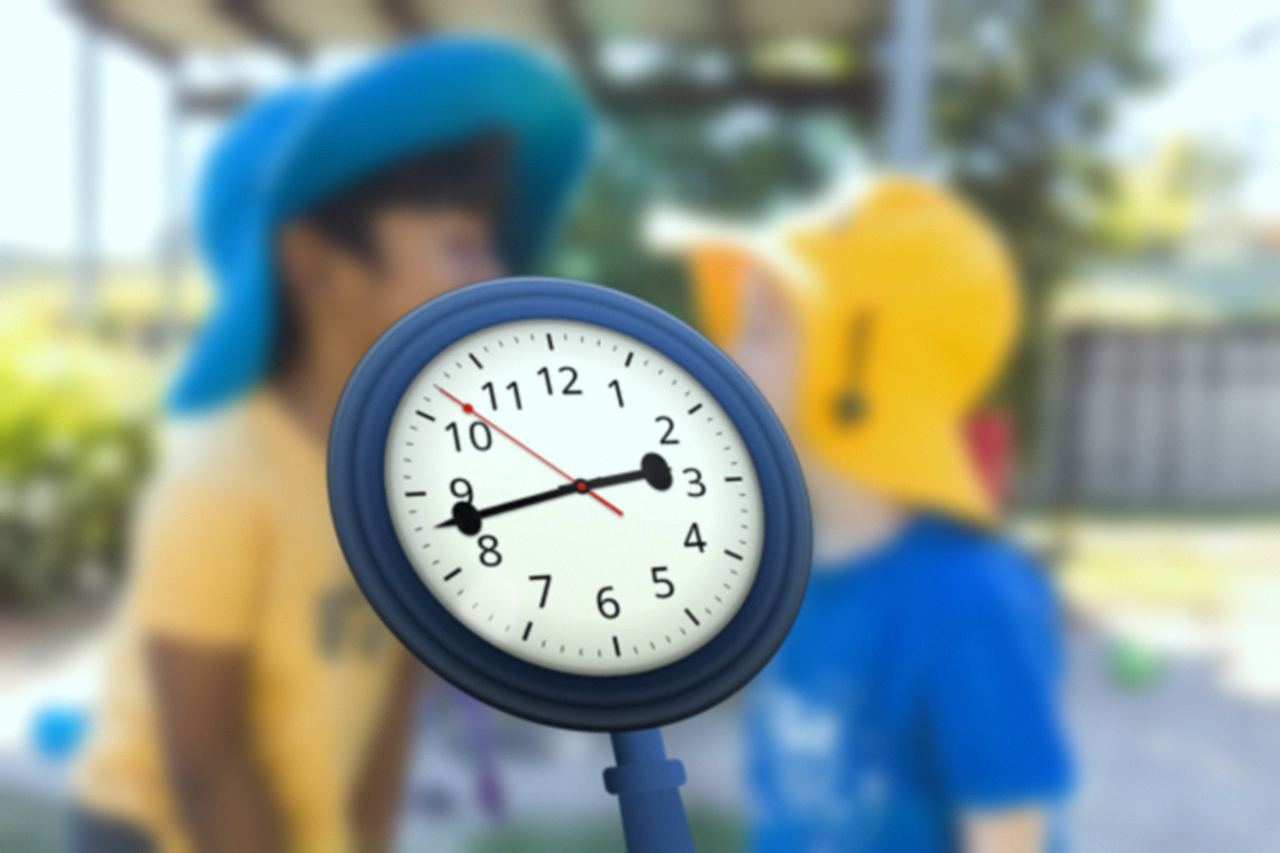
2h42m52s
